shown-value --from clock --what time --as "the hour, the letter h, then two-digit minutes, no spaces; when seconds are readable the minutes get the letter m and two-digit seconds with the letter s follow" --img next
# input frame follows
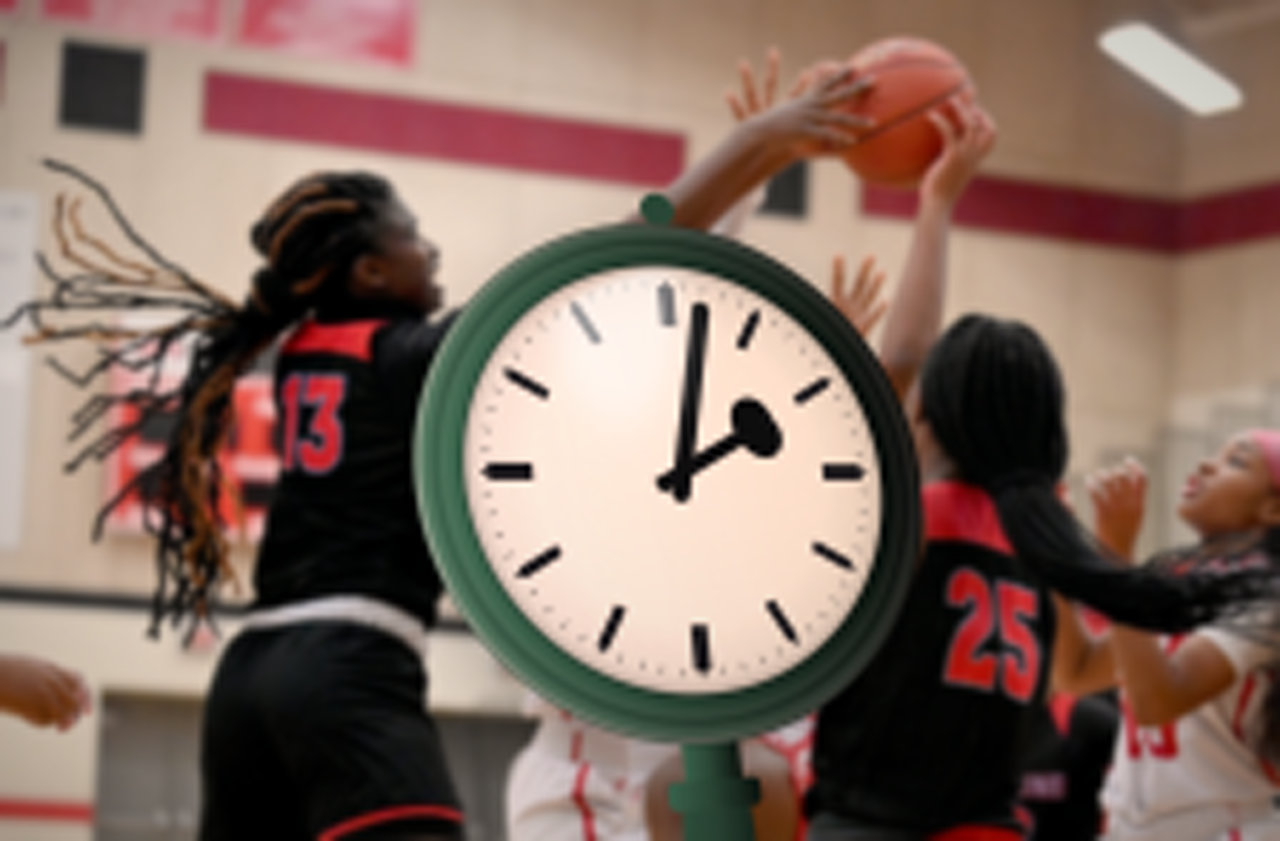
2h02
